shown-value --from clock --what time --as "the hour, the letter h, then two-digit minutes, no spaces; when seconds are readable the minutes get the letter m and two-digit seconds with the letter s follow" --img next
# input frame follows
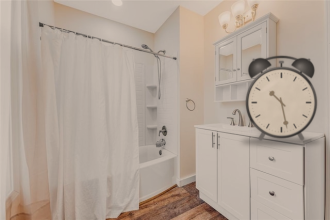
10h28
